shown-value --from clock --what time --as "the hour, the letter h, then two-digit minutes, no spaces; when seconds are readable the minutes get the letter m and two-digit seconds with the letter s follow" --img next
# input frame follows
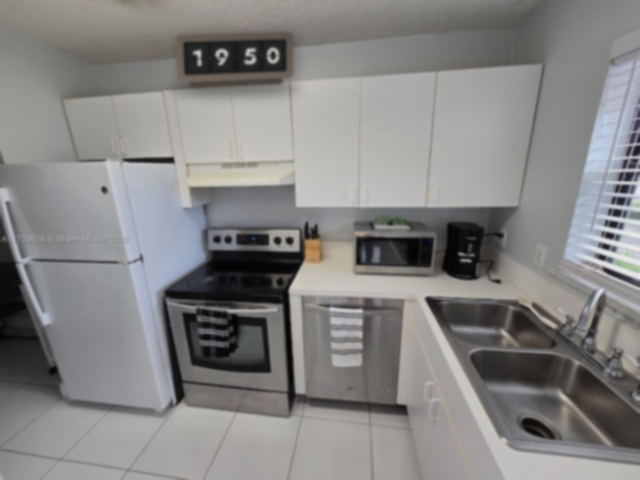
19h50
